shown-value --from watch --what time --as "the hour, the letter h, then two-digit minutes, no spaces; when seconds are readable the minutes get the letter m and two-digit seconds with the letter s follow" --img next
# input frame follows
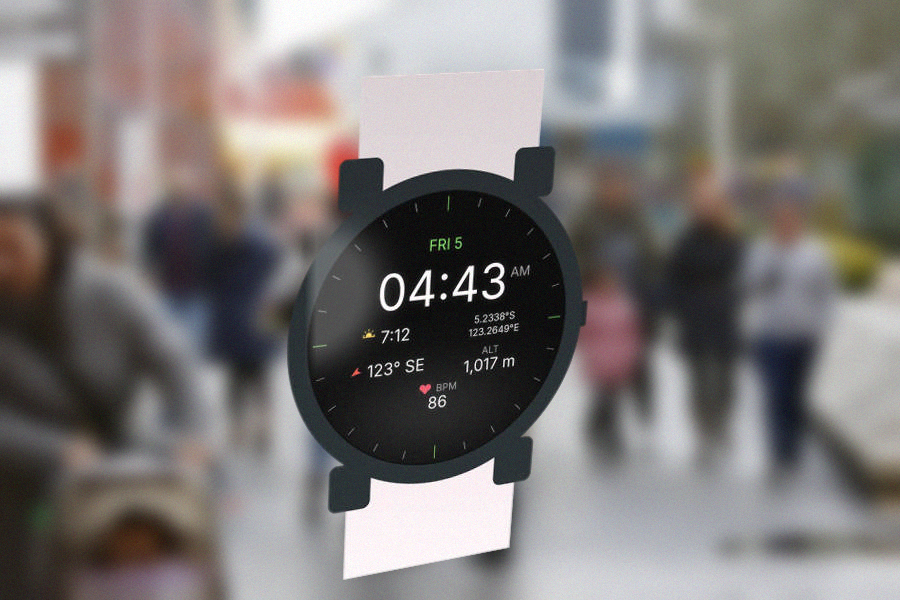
4h43
